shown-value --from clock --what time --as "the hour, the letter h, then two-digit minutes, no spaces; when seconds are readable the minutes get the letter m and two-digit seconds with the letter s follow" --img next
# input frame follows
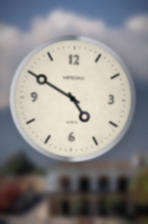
4h50
